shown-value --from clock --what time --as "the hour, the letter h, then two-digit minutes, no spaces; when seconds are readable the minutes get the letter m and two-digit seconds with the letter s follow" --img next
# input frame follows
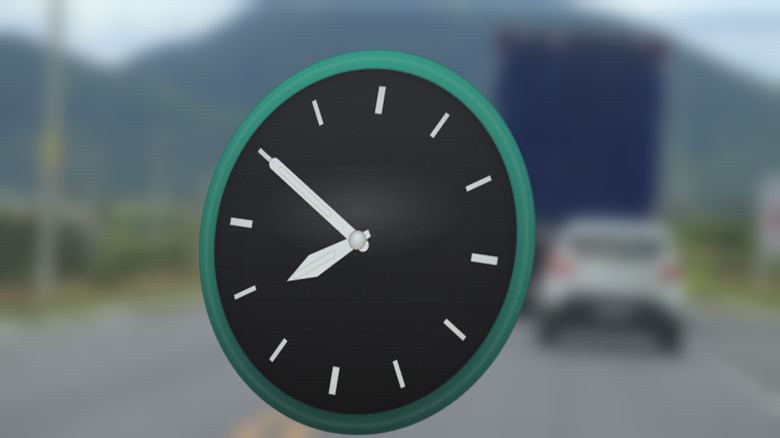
7h50
